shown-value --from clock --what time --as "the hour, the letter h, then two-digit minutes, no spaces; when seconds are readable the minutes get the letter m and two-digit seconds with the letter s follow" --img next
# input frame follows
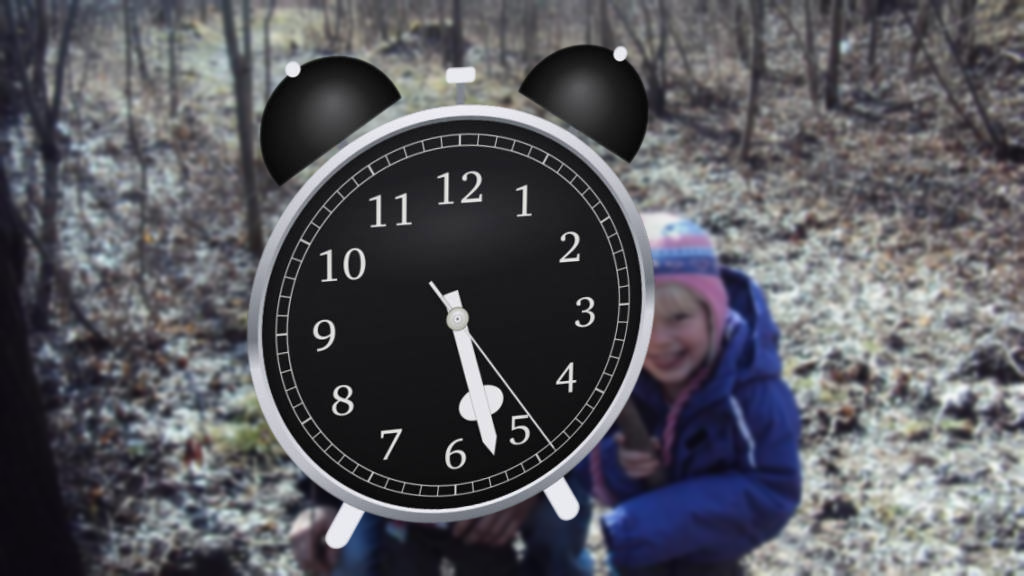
5h27m24s
